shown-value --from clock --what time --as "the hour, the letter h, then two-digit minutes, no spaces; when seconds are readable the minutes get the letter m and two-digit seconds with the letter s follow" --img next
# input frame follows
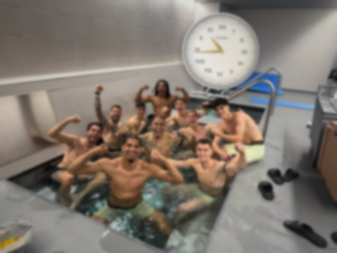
10h44
